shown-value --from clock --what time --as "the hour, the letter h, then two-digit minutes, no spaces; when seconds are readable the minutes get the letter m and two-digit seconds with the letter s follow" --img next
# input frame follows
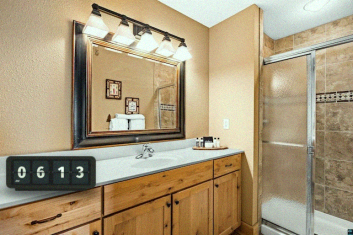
6h13
